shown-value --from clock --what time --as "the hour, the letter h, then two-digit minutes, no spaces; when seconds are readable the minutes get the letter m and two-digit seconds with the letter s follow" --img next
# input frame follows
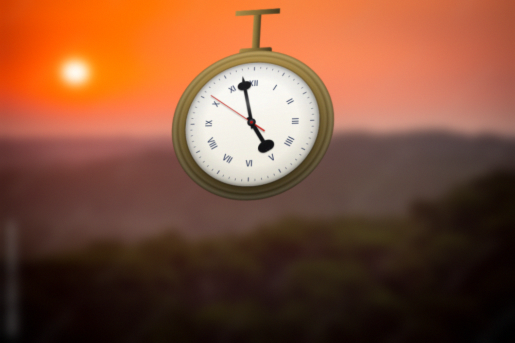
4h57m51s
